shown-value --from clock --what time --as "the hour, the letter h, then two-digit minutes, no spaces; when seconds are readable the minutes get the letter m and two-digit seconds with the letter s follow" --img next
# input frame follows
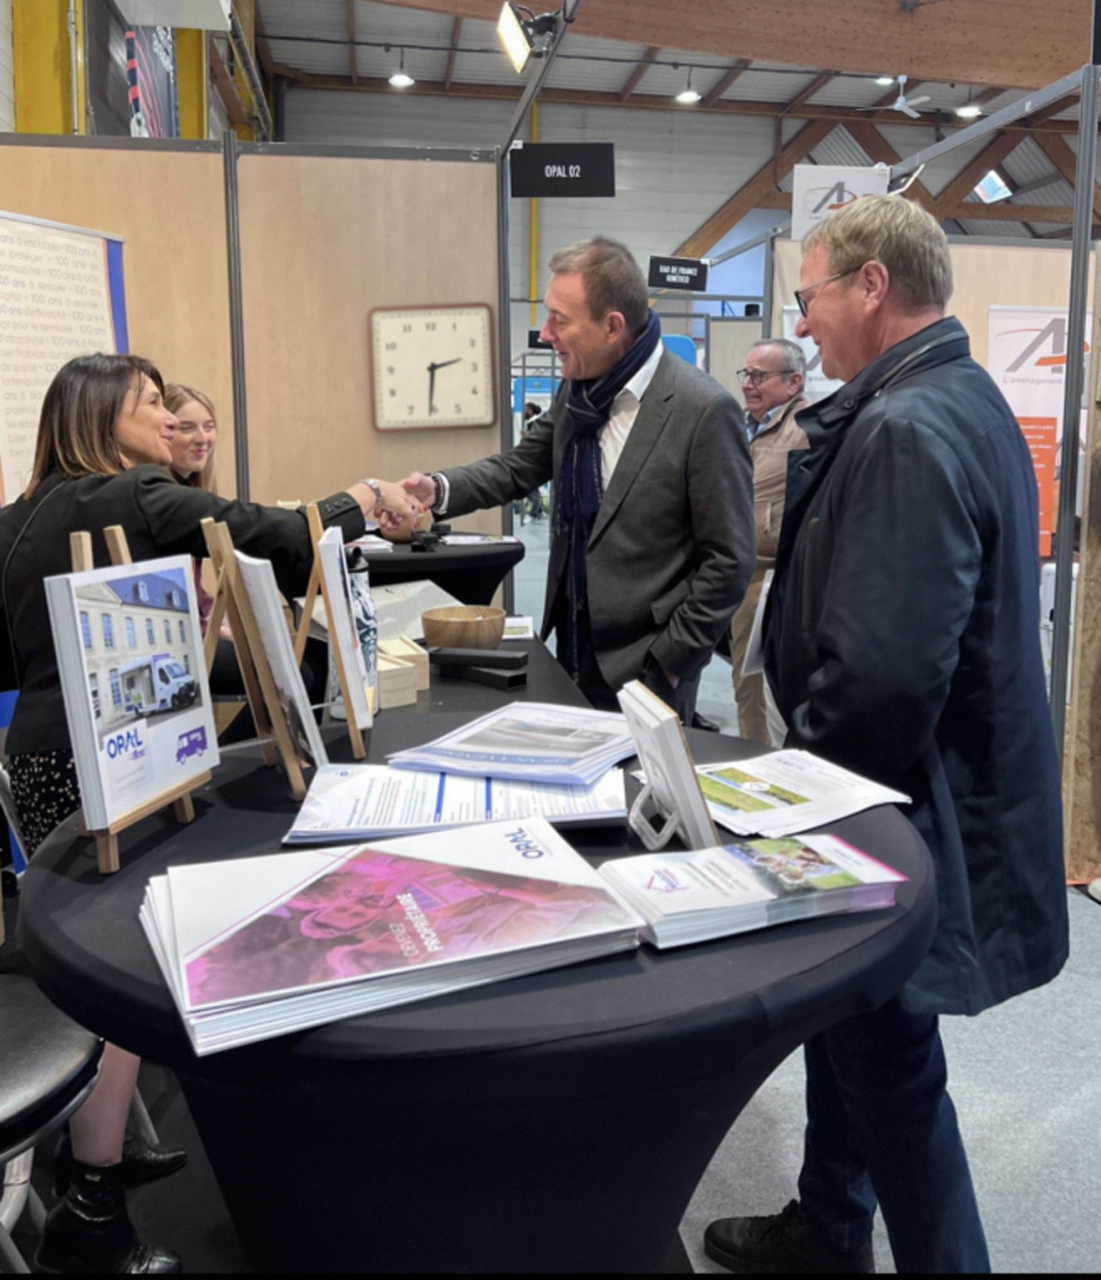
2h31
